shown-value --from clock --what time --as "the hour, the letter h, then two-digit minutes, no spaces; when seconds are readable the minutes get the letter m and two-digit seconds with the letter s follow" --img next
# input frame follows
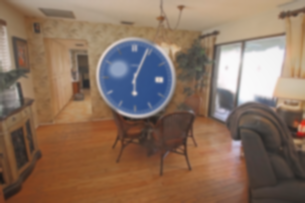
6h04
